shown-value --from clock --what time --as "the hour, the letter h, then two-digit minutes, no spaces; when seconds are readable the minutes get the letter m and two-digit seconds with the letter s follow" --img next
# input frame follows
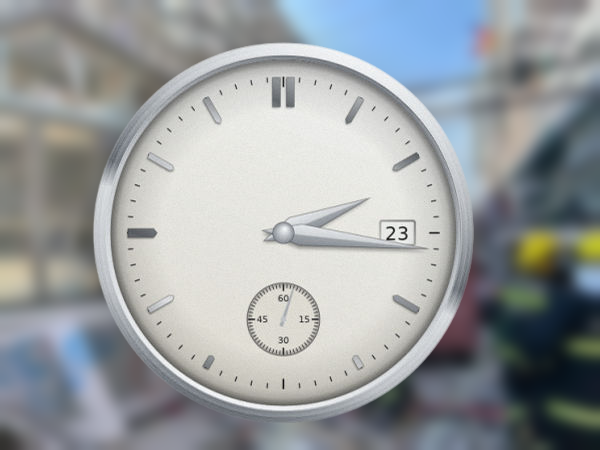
2h16m03s
